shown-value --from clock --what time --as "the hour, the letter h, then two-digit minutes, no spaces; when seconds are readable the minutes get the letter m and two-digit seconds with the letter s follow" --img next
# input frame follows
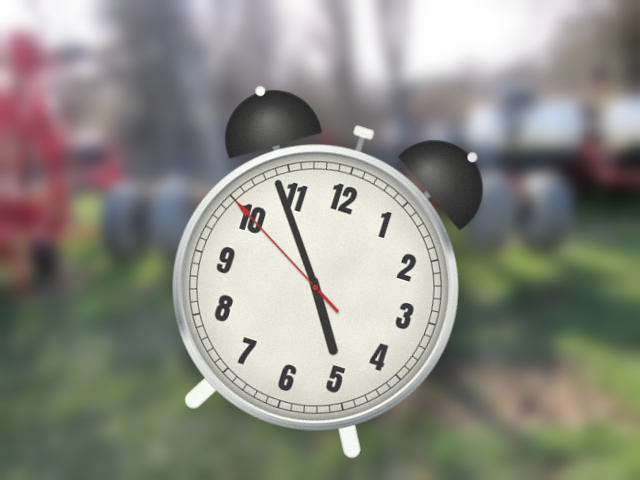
4h53m50s
